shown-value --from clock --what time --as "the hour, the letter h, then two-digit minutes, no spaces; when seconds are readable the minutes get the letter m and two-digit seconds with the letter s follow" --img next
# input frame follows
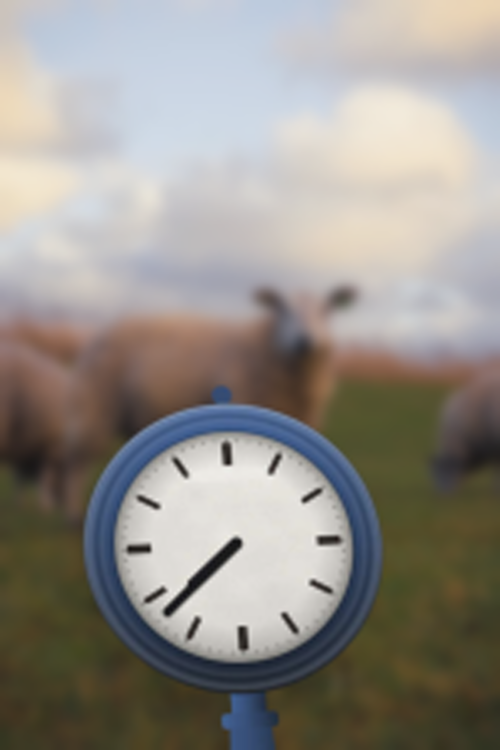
7h38
